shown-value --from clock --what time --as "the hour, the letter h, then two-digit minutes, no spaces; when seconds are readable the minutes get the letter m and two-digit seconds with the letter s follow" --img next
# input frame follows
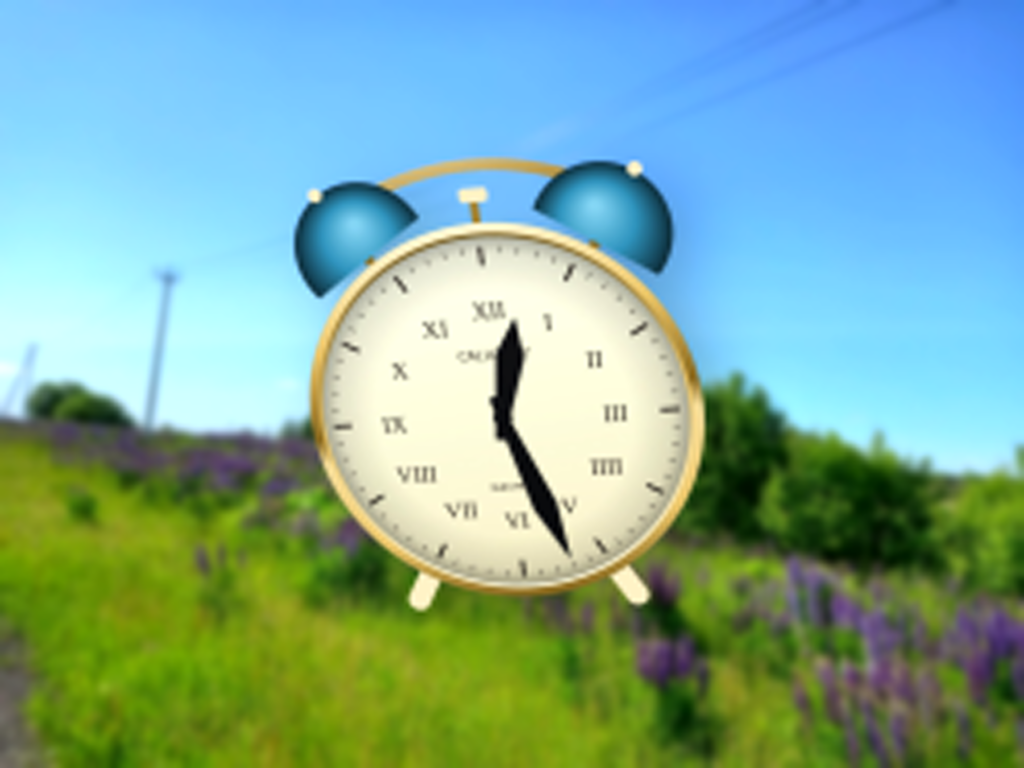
12h27
